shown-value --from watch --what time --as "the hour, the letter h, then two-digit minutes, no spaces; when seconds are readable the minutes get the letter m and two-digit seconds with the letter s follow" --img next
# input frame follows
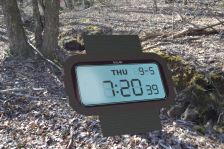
7h20m39s
